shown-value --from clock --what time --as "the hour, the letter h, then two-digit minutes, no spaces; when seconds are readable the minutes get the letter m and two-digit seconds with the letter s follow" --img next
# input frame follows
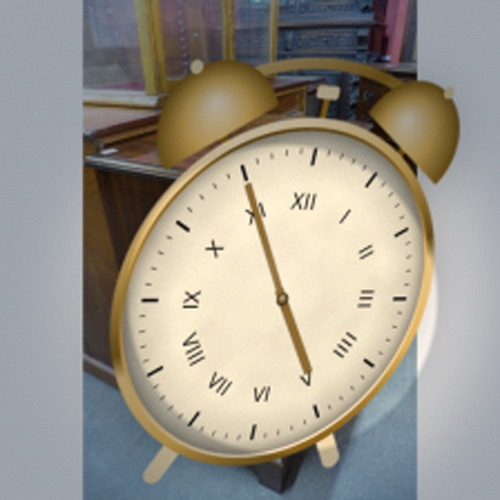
4h55
